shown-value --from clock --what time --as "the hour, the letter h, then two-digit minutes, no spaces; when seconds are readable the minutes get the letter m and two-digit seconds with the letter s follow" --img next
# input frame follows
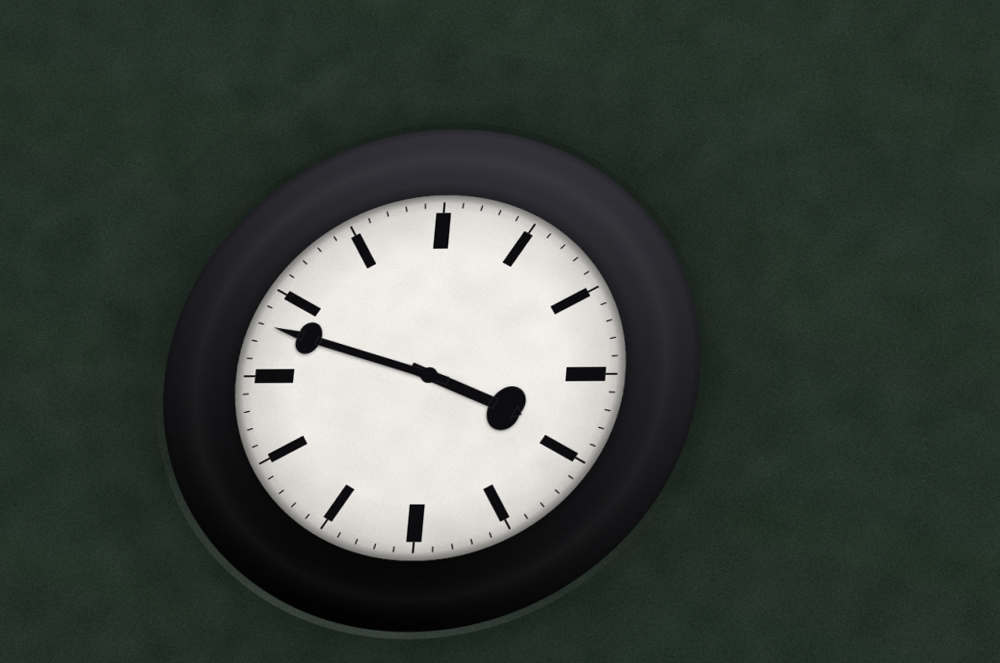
3h48
